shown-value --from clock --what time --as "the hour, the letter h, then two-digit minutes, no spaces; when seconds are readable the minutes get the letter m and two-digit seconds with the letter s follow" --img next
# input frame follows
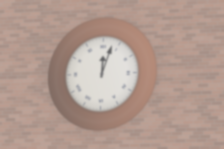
12h03
